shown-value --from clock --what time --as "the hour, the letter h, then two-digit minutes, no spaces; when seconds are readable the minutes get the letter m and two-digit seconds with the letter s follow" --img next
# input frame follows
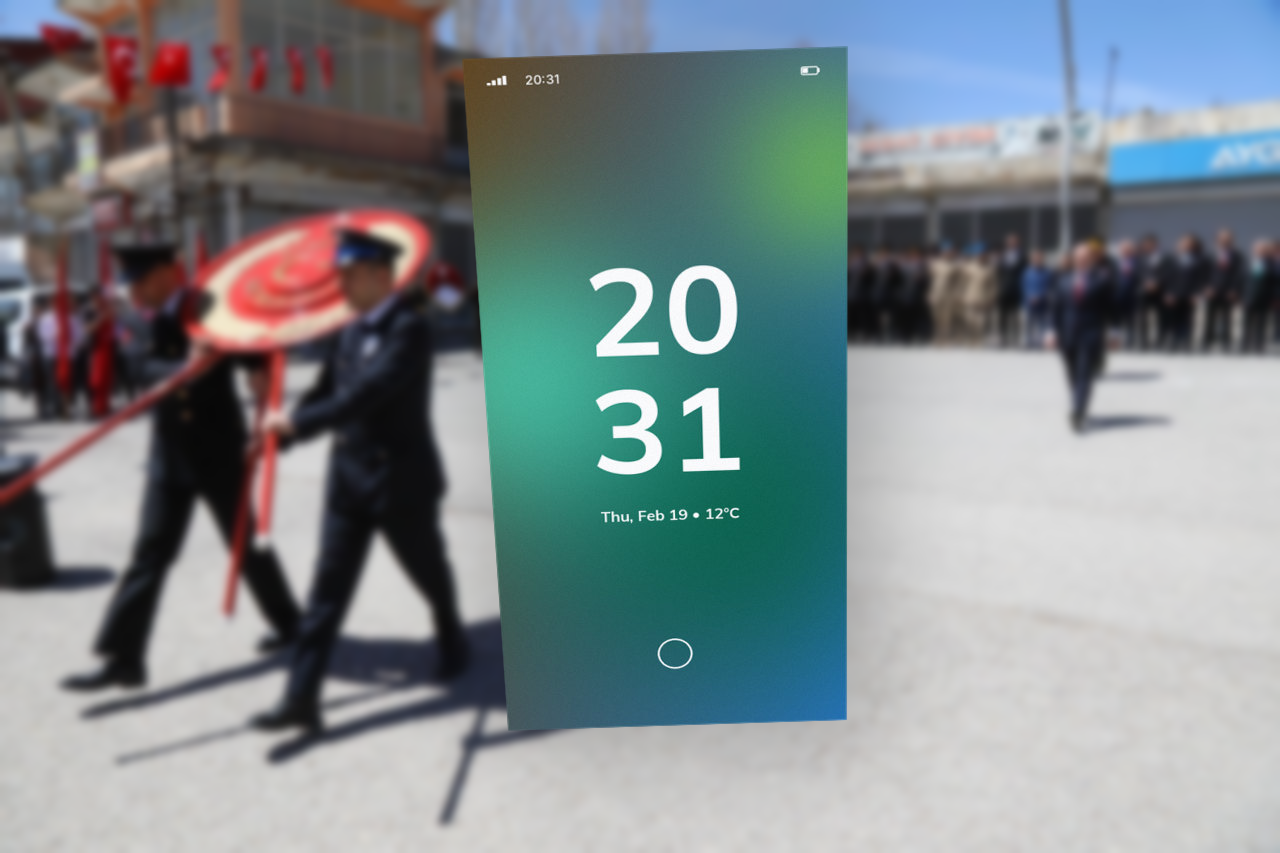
20h31
